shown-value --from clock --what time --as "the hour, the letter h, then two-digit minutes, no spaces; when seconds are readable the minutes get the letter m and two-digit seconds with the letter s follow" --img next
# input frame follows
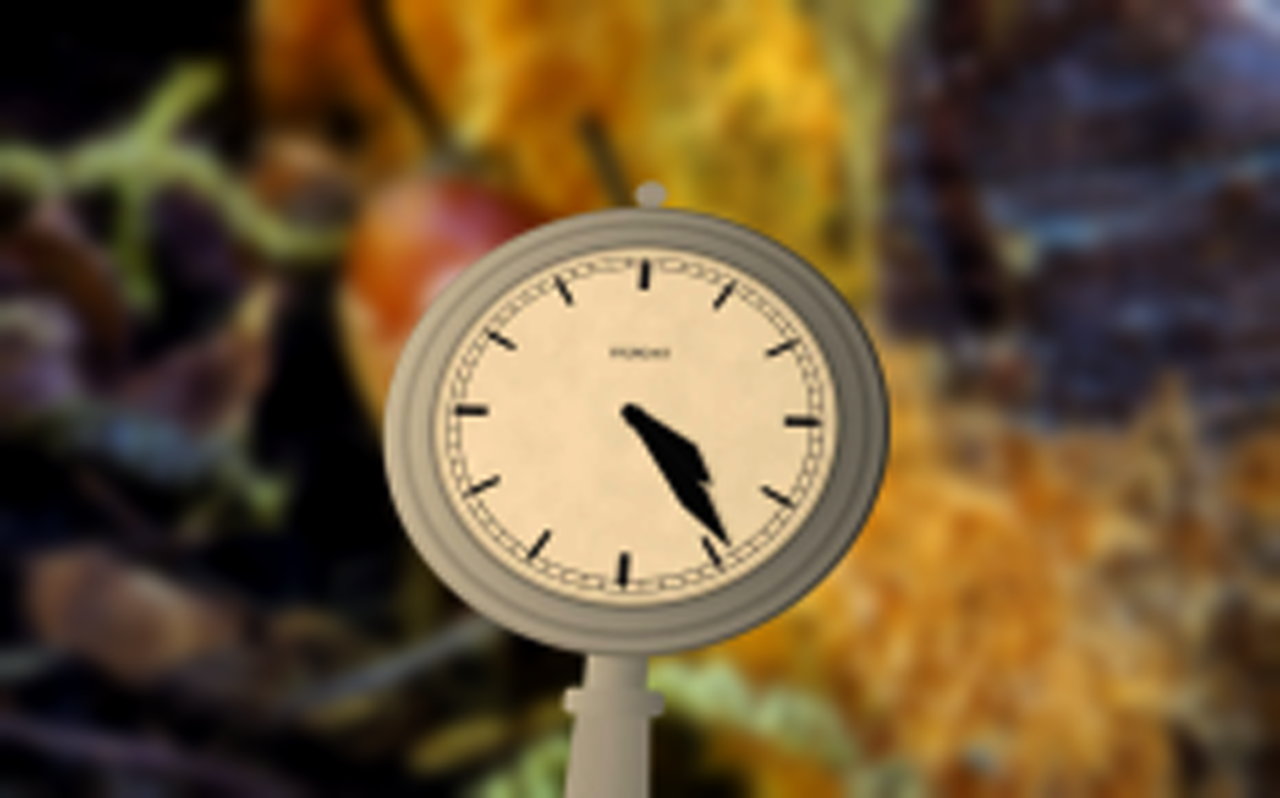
4h24
